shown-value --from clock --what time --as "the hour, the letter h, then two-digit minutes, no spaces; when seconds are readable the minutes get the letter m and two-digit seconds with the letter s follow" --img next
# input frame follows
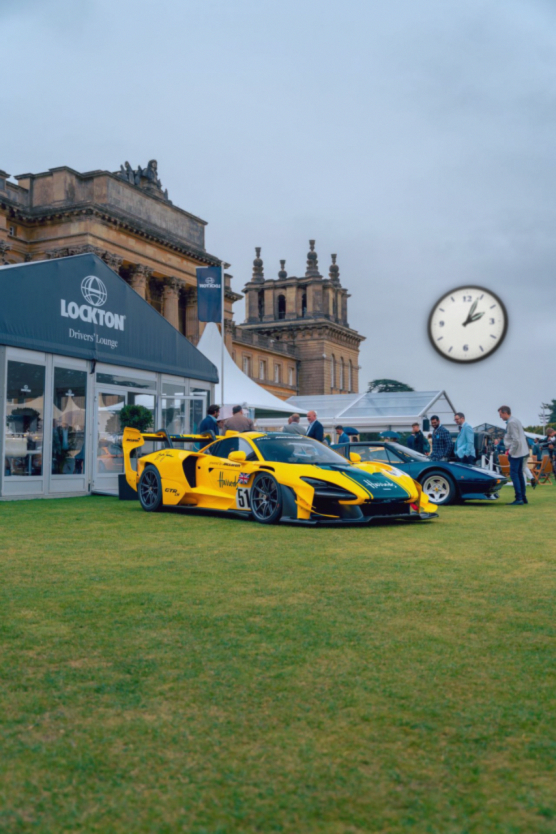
2h04
